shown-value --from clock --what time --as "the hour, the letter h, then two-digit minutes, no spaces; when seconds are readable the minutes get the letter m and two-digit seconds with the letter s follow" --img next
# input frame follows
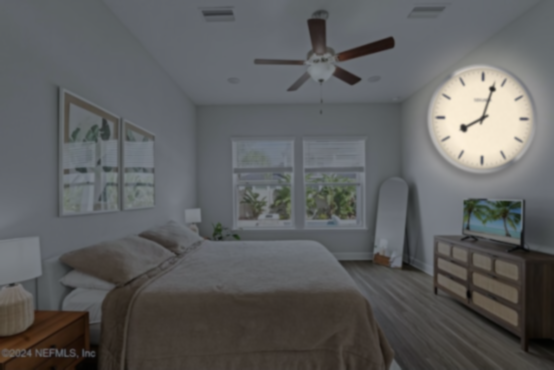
8h03
